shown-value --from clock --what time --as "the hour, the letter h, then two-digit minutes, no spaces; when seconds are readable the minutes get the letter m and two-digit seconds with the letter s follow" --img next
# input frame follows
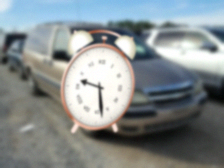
9h28
